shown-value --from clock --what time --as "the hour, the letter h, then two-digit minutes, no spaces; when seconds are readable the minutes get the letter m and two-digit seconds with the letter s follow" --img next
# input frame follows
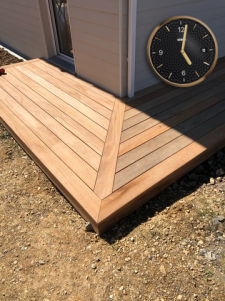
5h02
